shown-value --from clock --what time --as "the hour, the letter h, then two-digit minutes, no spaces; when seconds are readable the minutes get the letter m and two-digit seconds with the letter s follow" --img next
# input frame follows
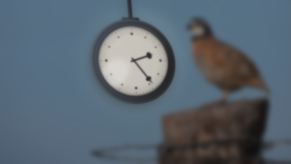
2h24
